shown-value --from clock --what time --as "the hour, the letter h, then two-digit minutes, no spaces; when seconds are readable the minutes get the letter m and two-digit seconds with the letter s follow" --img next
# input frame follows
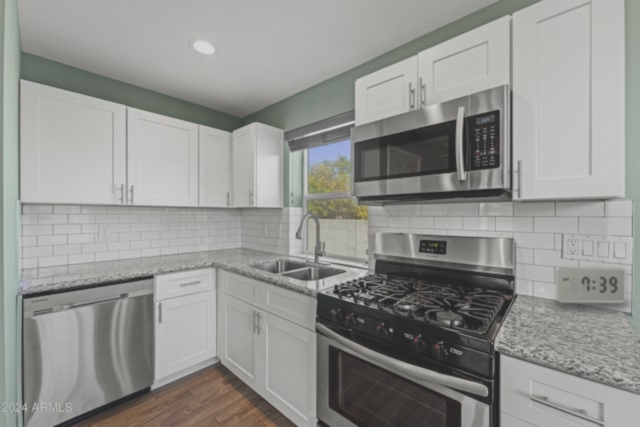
7h39
